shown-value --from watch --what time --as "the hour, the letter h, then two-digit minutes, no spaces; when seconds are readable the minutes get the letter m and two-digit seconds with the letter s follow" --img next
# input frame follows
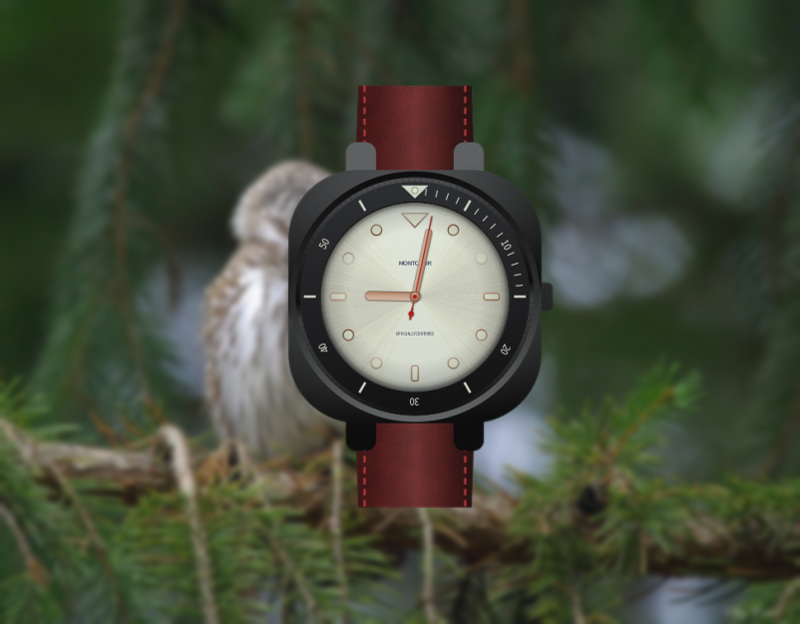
9h02m02s
